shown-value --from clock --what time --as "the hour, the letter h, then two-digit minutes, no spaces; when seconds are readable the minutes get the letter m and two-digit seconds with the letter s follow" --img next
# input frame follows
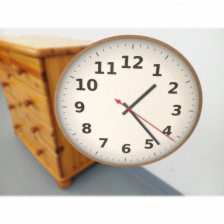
1h23m21s
